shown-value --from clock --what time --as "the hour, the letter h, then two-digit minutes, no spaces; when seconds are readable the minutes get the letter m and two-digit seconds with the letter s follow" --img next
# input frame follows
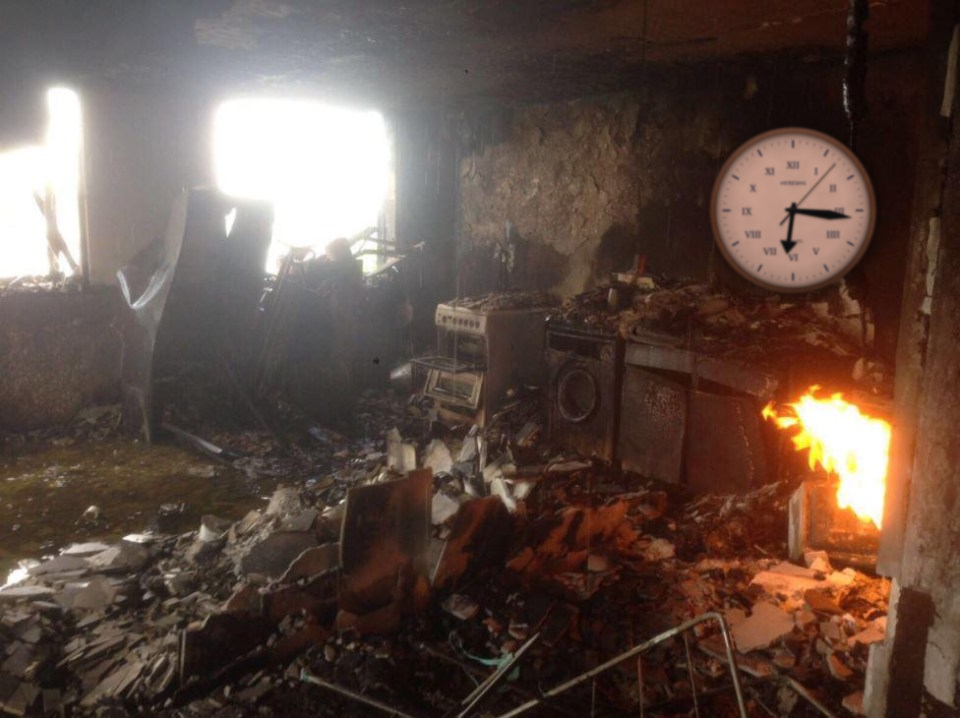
6h16m07s
